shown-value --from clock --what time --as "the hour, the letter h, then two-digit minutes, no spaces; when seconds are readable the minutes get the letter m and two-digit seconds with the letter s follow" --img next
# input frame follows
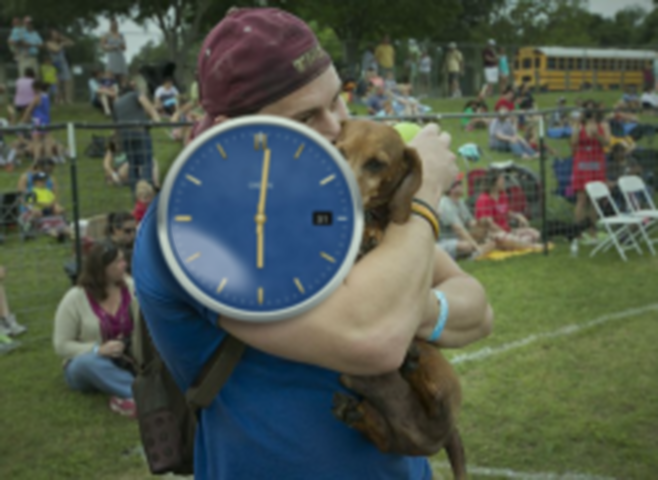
6h01
